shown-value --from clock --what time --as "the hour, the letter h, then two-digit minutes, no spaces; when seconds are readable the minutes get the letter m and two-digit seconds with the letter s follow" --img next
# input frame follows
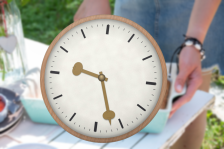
9h27
